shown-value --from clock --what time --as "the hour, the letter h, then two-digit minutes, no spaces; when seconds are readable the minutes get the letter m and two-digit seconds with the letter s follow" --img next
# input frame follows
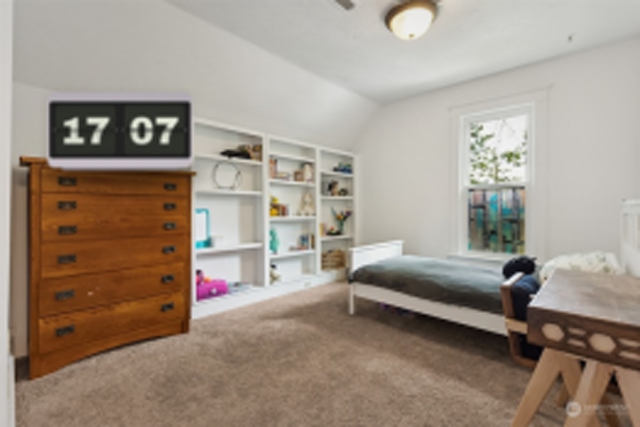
17h07
